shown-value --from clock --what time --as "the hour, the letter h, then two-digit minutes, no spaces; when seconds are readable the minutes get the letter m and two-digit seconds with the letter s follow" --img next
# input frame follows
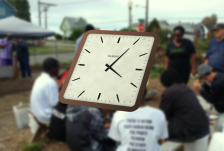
4h05
